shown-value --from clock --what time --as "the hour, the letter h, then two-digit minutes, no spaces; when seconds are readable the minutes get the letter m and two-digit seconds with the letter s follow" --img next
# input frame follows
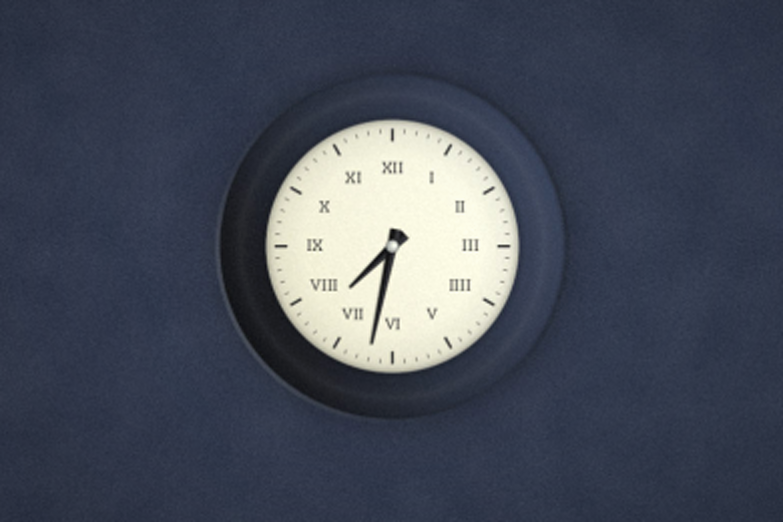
7h32
